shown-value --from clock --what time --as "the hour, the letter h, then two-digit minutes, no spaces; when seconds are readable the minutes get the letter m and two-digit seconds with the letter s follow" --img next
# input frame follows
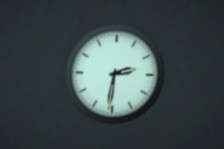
2h31
